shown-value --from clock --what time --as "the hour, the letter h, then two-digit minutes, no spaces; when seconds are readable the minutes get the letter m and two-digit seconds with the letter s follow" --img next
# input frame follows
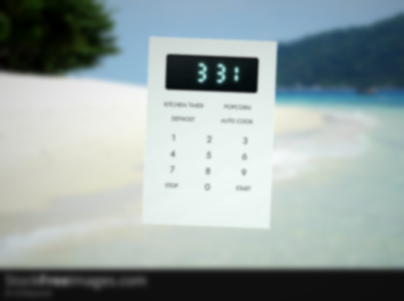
3h31
